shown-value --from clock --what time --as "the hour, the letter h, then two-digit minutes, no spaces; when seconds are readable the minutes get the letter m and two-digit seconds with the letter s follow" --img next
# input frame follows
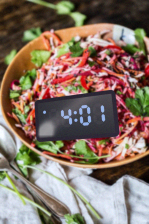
4h01
